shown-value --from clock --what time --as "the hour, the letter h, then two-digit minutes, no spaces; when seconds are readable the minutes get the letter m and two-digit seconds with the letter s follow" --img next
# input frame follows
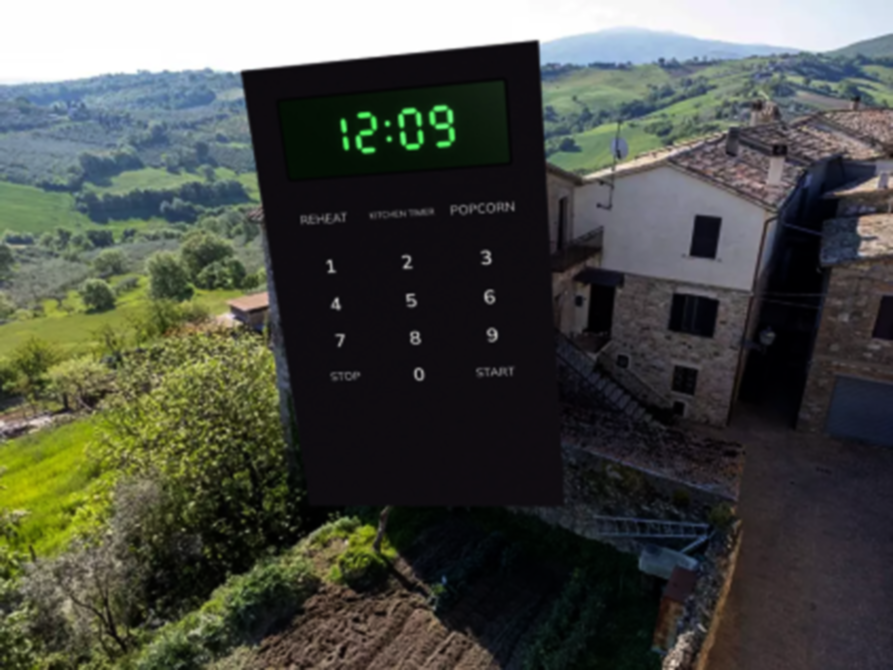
12h09
